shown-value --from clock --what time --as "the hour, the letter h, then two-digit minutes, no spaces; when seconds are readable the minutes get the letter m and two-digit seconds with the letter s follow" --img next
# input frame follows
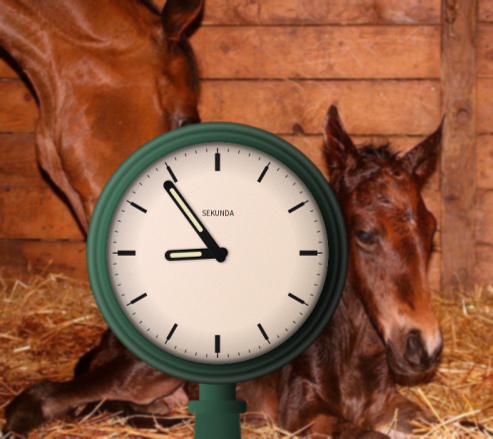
8h54
